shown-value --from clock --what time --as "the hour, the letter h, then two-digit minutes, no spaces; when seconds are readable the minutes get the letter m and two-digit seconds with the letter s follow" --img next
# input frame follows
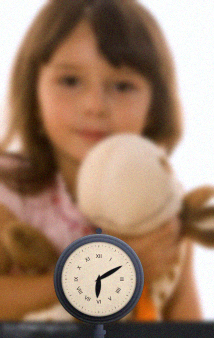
6h10
